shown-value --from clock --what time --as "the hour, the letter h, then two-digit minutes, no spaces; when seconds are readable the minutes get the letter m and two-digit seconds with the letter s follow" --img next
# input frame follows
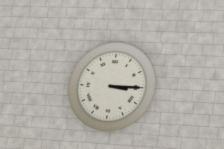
3h15
